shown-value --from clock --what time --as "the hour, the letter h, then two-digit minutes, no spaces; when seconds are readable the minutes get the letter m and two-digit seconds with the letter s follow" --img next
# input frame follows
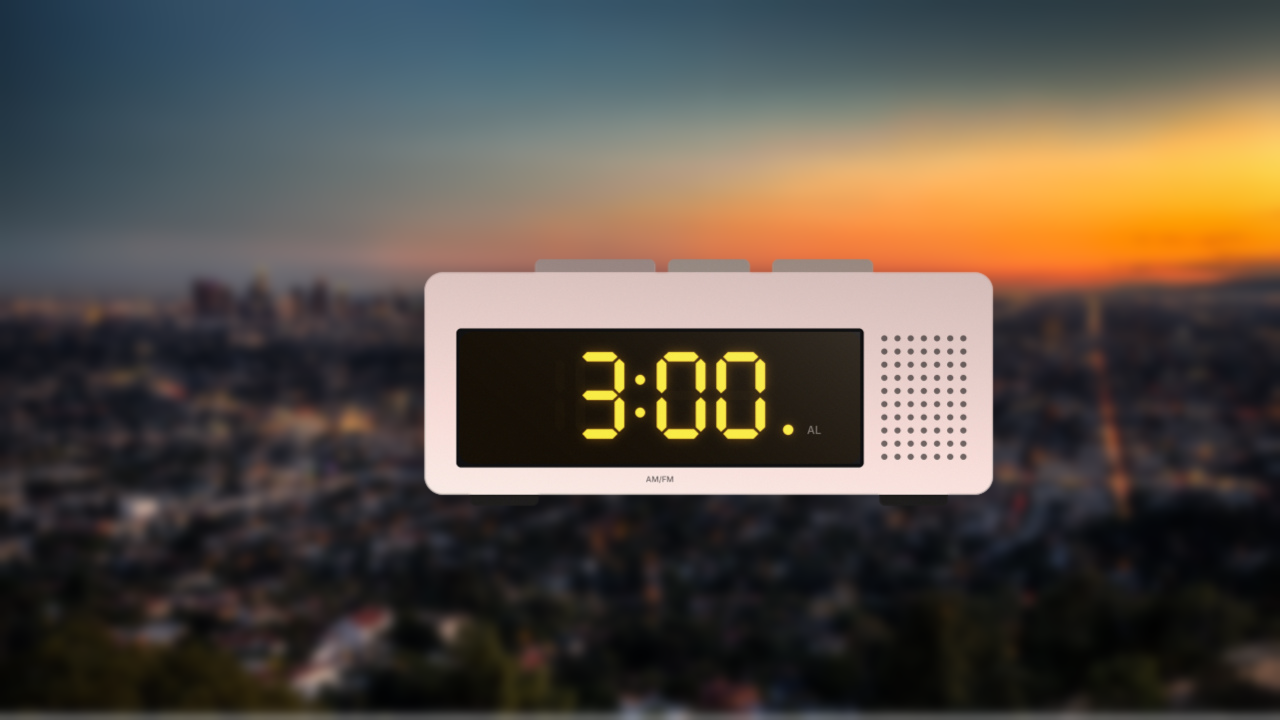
3h00
